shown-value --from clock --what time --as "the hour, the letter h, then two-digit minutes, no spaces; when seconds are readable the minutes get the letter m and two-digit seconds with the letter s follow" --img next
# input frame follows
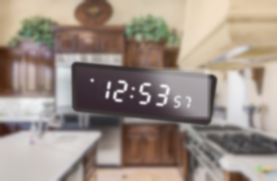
12h53m57s
